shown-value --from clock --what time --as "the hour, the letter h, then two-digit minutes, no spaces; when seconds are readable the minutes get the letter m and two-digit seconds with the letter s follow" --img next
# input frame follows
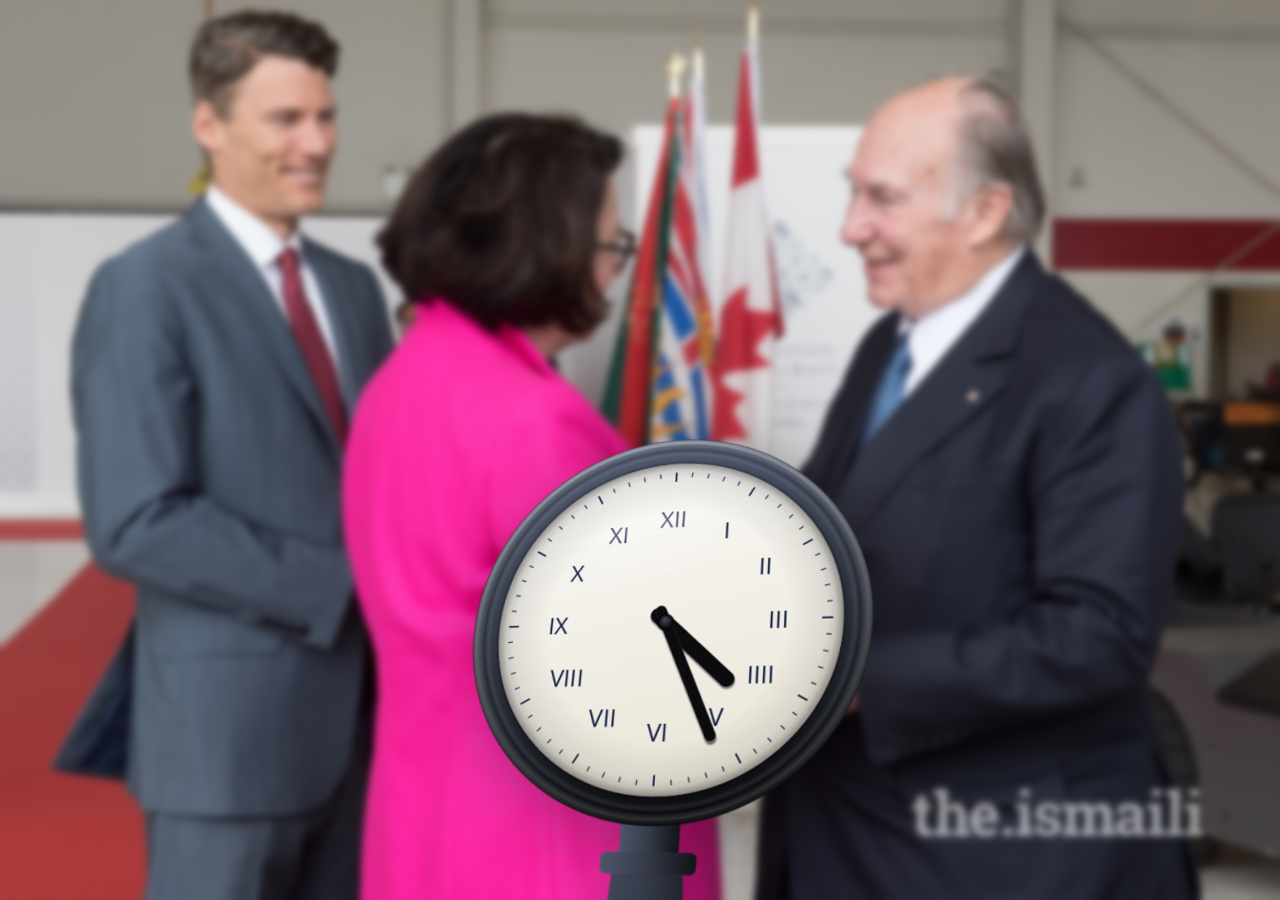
4h26
